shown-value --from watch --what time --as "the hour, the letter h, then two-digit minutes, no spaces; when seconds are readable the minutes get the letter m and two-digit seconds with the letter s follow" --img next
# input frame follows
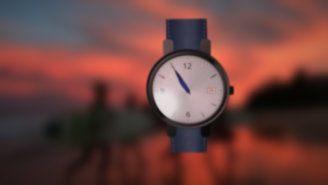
10h55
